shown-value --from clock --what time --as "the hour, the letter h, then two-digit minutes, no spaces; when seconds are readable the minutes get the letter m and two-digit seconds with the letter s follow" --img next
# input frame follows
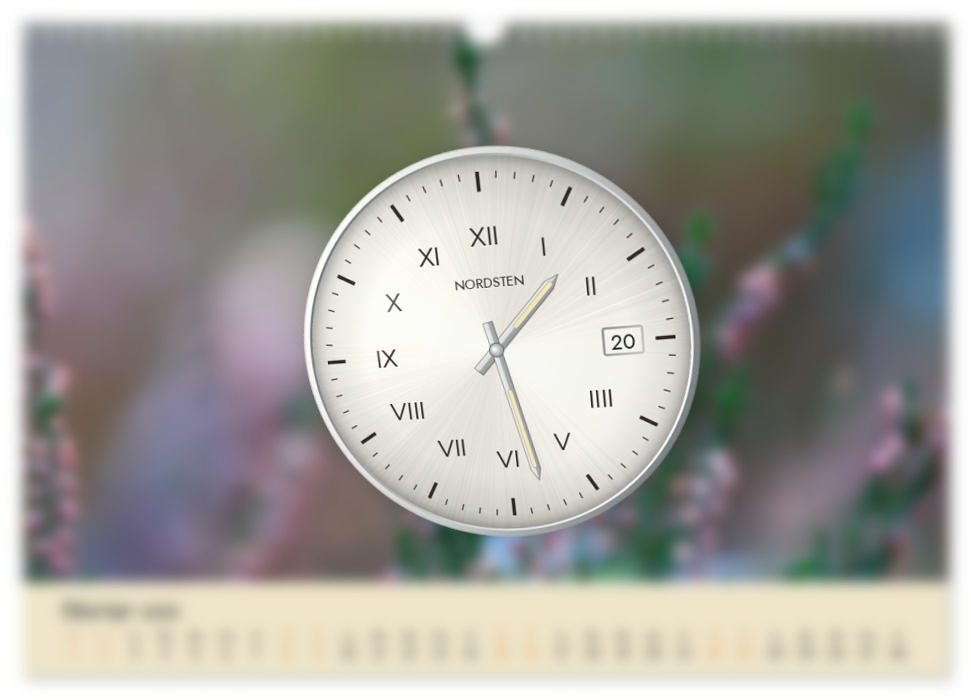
1h28
